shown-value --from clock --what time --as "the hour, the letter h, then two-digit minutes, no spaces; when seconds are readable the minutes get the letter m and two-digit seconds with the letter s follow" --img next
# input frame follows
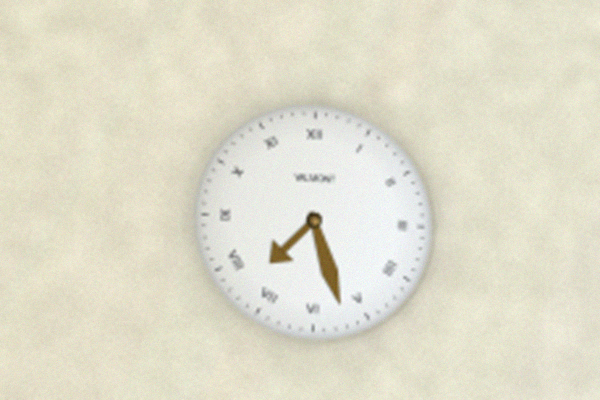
7h27
